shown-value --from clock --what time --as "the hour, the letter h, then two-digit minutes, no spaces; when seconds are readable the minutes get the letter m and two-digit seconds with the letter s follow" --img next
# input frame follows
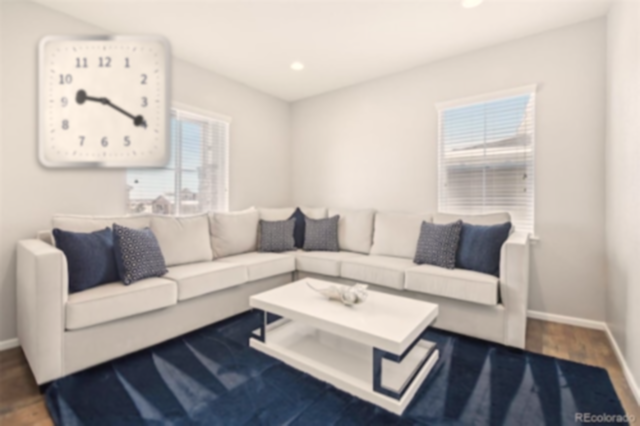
9h20
